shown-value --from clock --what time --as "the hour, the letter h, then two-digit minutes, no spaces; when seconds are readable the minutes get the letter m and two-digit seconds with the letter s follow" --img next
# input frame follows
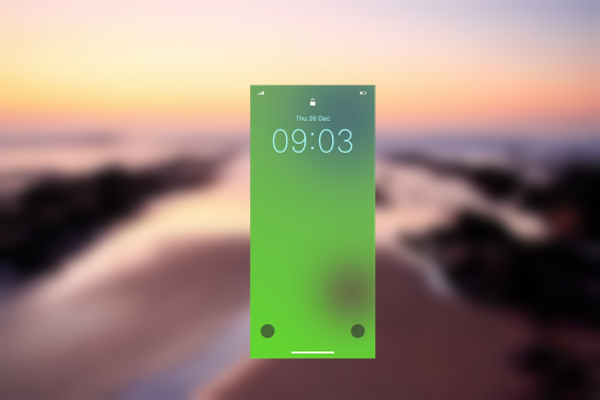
9h03
